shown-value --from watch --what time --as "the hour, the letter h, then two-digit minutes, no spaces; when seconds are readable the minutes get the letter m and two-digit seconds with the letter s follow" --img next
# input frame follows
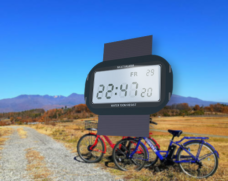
22h47m20s
